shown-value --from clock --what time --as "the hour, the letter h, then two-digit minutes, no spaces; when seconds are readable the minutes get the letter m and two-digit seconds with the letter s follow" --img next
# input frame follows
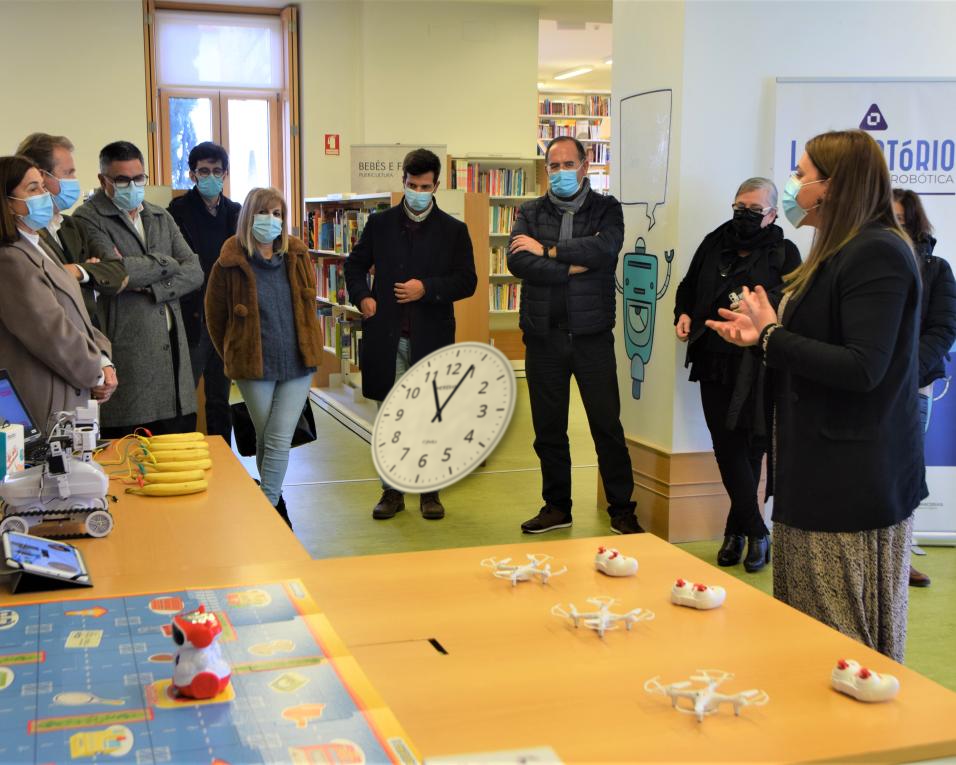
11h04
